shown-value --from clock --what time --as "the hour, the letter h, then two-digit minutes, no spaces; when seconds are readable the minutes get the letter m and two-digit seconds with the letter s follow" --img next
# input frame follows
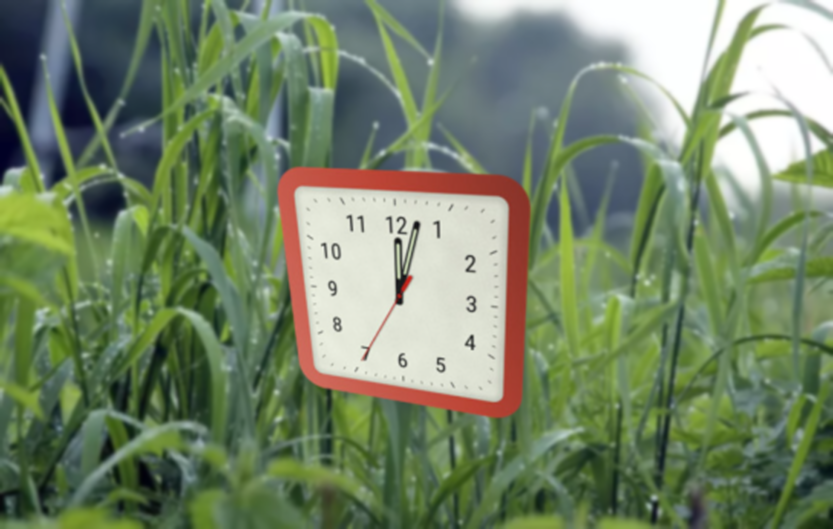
12h02m35s
